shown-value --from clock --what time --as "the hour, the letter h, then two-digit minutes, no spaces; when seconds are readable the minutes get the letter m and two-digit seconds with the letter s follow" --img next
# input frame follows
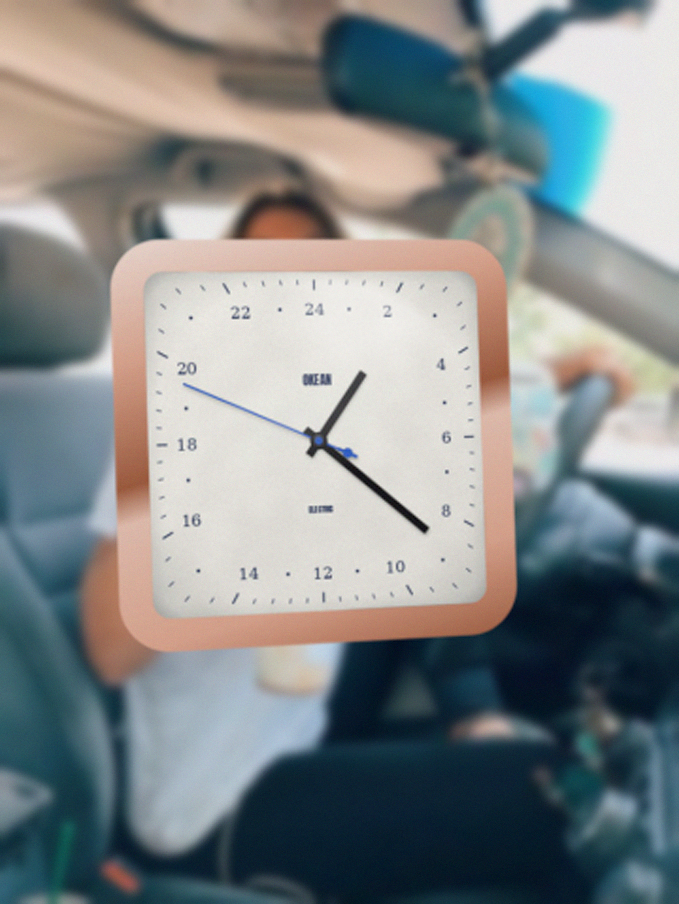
2h21m49s
